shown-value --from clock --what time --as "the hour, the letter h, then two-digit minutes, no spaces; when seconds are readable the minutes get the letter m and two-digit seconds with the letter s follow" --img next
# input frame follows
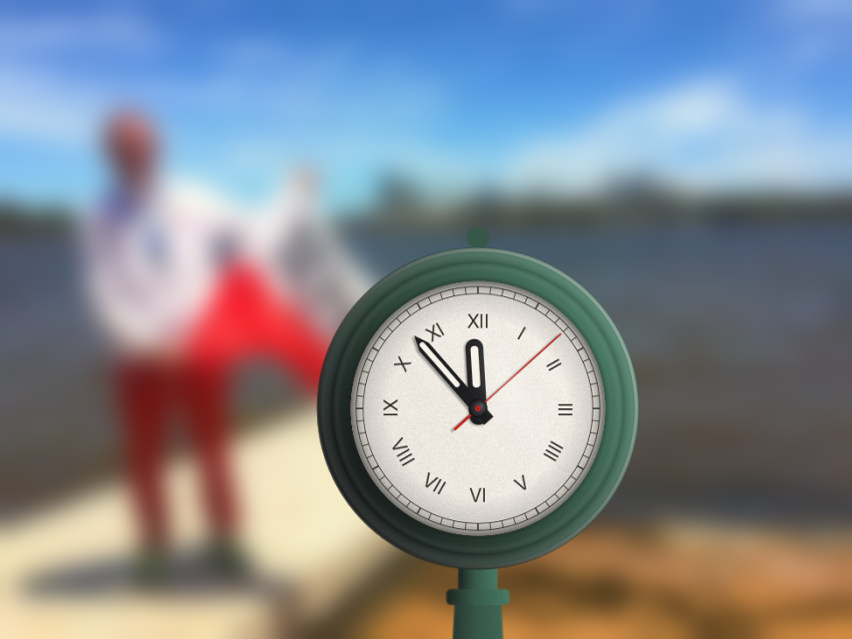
11h53m08s
